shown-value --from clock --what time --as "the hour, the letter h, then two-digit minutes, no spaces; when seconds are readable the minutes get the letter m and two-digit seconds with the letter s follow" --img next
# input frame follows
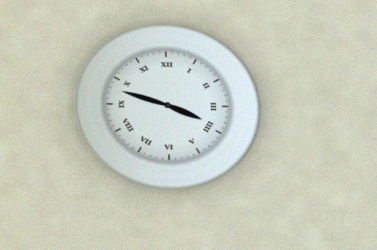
3h48
